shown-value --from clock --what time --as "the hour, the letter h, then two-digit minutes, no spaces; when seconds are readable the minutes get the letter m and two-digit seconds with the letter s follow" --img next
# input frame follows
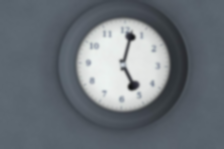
5h02
